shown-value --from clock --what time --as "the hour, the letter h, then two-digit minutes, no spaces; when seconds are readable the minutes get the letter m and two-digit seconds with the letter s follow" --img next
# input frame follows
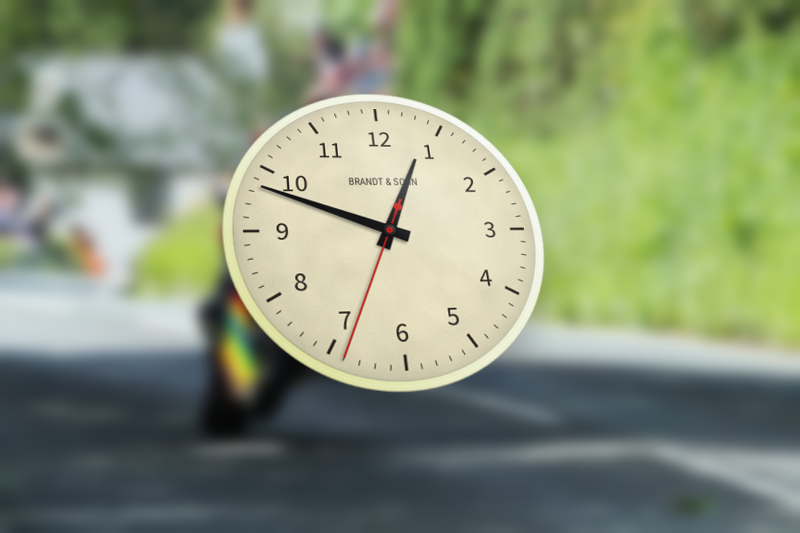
12h48m34s
